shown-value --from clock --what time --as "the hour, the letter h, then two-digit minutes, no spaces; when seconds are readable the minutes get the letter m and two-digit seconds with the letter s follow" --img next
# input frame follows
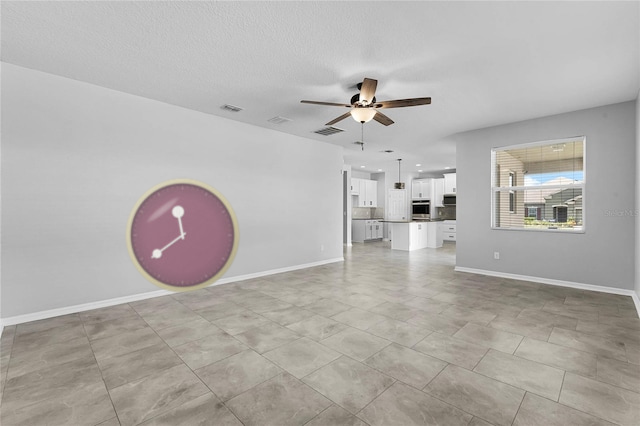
11h39
